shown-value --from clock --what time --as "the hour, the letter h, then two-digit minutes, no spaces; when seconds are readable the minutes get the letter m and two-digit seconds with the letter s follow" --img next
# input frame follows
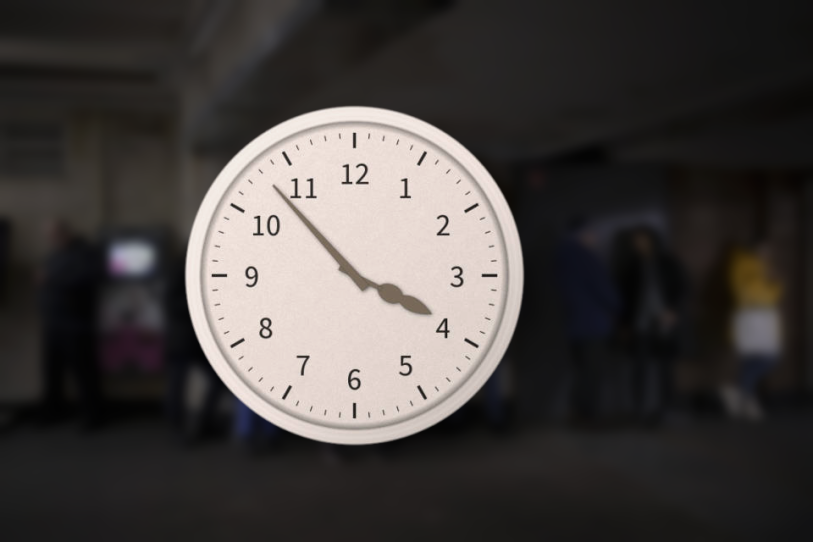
3h53
